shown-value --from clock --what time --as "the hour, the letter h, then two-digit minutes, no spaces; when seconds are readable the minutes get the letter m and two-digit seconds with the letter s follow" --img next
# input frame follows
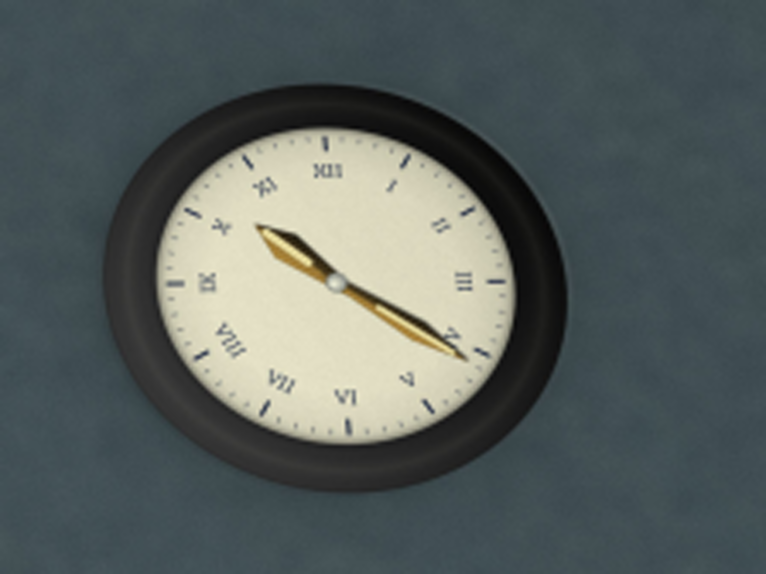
10h21
